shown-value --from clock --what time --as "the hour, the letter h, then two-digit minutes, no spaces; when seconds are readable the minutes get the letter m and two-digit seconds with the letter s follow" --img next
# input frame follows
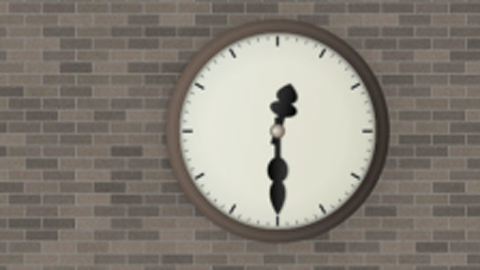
12h30
